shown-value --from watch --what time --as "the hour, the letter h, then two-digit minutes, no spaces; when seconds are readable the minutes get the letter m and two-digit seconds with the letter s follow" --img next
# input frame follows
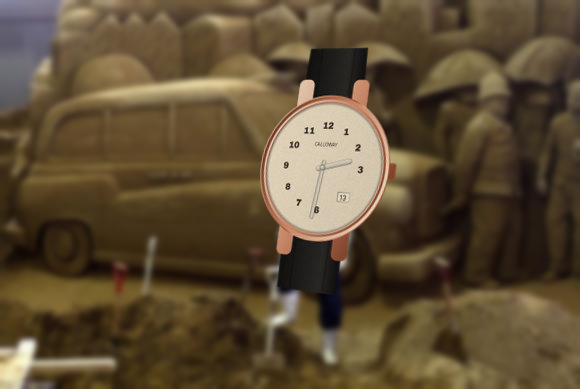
2h31
